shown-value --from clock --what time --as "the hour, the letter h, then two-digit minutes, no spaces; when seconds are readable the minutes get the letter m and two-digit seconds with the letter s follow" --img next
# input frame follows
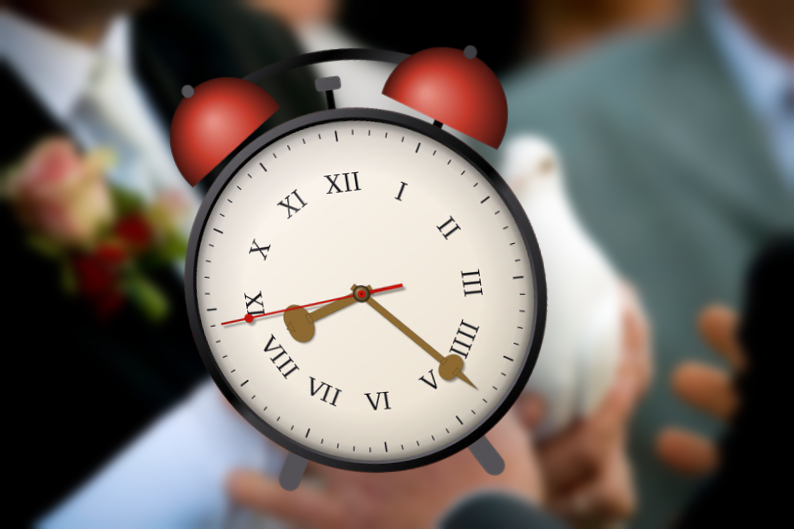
8h22m44s
